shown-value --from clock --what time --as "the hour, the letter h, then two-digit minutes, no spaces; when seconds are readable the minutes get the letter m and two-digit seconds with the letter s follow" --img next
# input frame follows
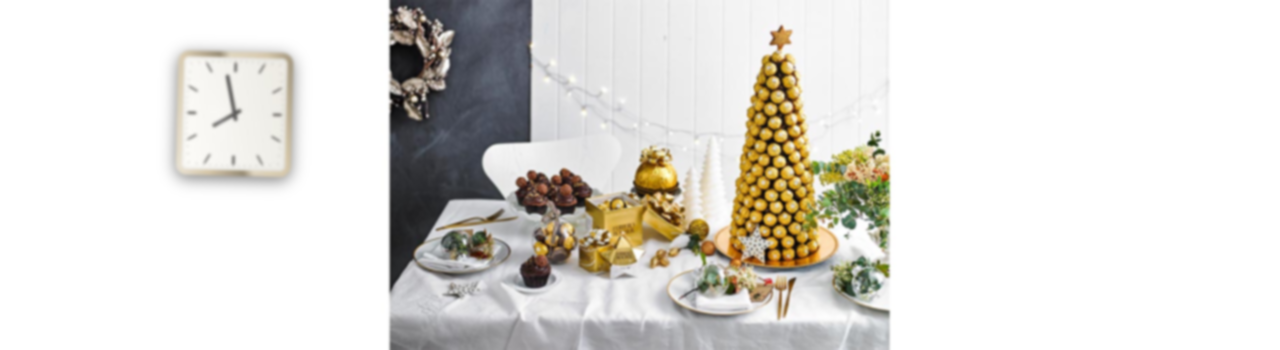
7h58
